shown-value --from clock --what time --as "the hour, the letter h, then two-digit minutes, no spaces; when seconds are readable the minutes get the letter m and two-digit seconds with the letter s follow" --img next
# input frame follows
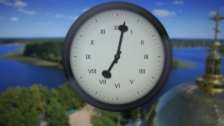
7h02
